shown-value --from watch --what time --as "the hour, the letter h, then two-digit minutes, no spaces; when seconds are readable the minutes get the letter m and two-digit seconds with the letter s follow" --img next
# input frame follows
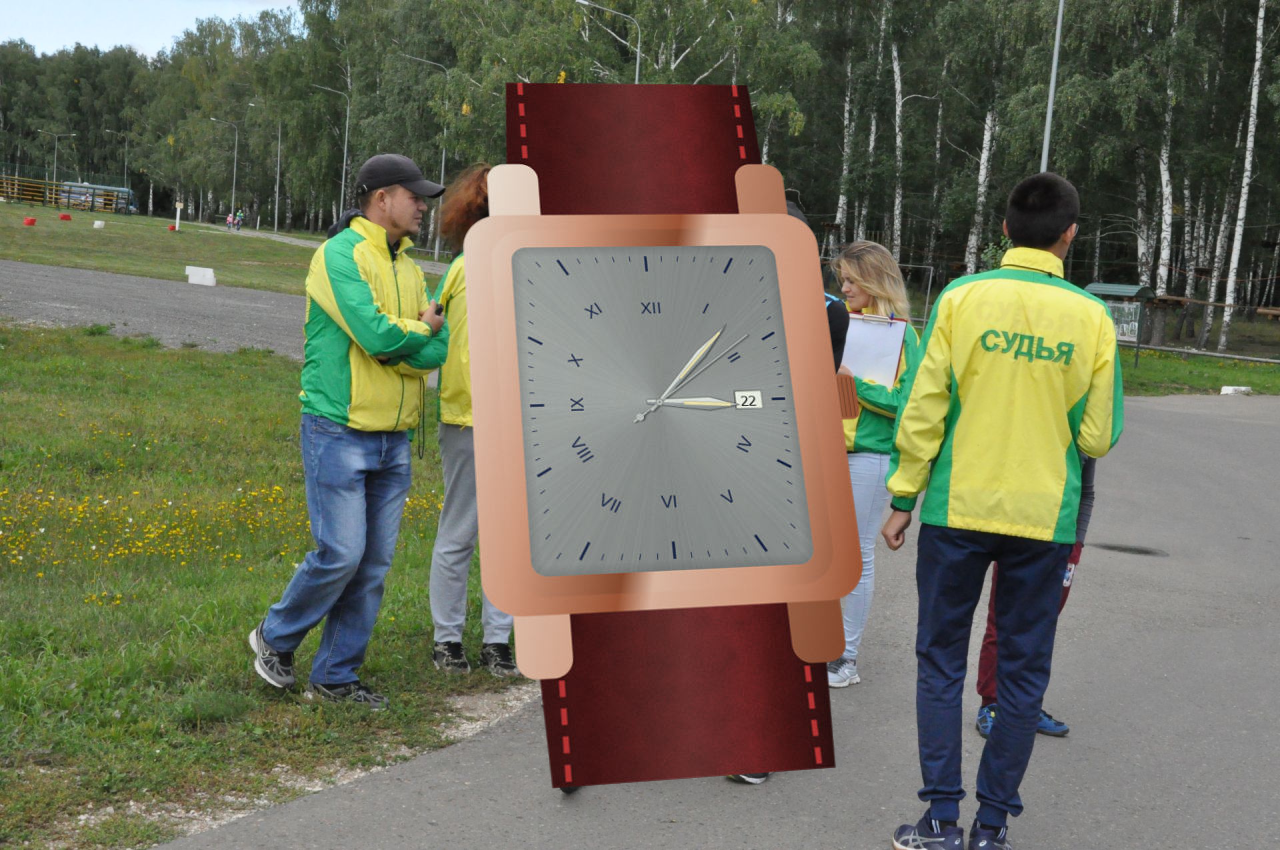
3h07m09s
